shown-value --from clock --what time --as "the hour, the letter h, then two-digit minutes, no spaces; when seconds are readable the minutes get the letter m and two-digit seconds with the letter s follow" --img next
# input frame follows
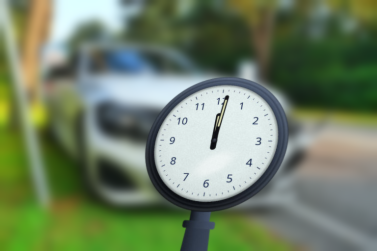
12h01
